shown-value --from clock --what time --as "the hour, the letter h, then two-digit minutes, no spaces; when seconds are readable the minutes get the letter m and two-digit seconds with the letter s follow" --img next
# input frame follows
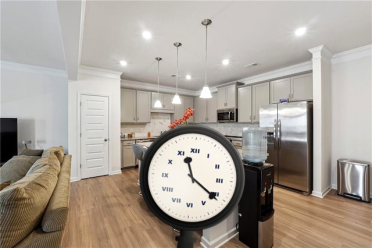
11h21
